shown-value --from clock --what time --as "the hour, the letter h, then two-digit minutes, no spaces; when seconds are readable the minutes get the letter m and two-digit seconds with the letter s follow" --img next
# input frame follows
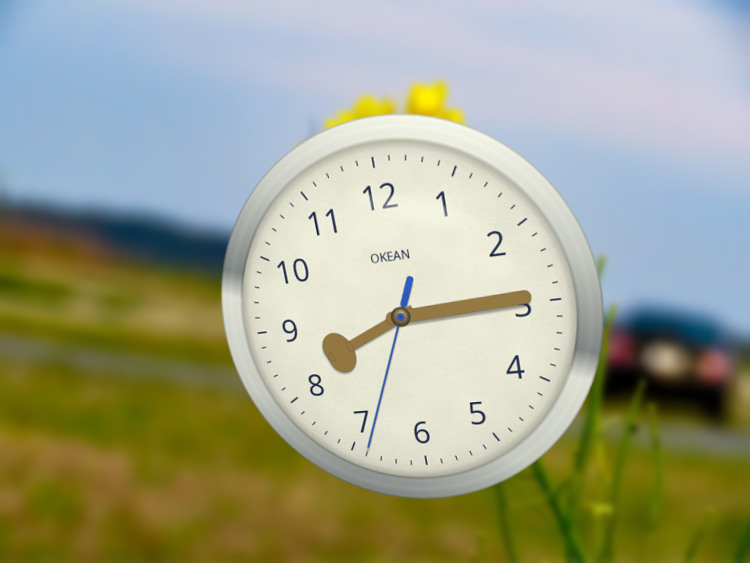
8h14m34s
